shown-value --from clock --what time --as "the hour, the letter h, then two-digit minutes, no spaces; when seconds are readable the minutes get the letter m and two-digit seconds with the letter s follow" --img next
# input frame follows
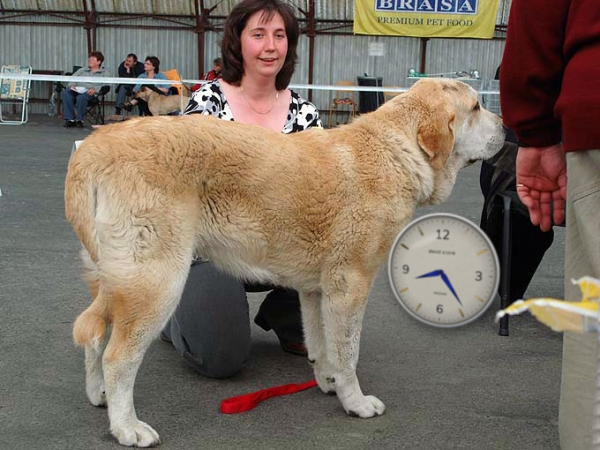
8h24
